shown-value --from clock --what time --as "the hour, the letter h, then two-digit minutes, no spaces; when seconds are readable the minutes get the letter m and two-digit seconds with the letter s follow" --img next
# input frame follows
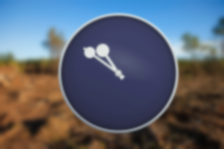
10h51
